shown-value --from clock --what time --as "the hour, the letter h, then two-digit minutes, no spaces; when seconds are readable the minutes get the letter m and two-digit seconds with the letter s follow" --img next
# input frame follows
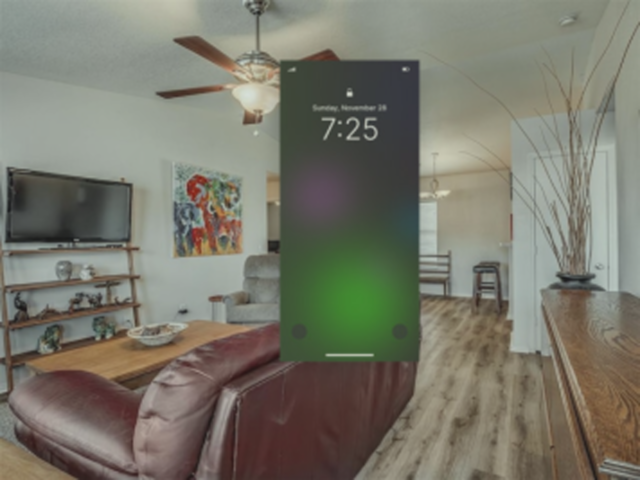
7h25
